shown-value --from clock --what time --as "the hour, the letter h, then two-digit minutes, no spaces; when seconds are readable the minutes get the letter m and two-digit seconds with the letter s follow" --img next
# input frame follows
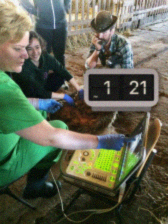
1h21
